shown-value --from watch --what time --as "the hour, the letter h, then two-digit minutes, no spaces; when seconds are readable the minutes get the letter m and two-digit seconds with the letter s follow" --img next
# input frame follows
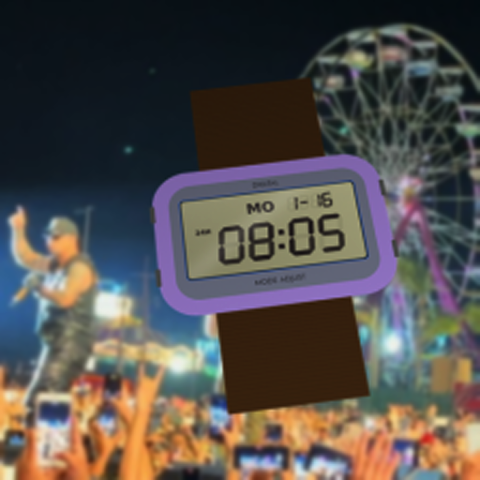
8h05
